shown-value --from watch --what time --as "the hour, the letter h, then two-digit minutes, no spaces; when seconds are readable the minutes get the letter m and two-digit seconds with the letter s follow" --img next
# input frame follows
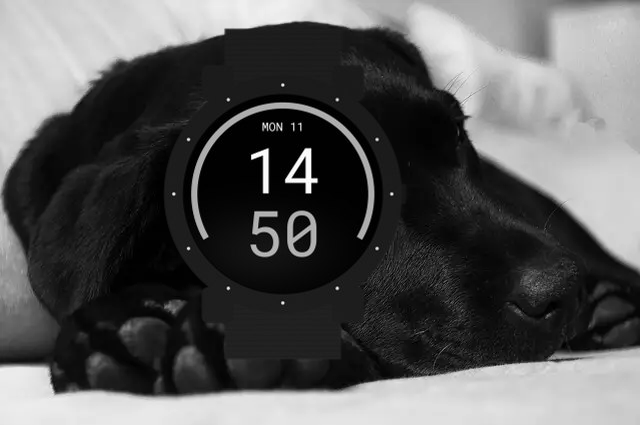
14h50
